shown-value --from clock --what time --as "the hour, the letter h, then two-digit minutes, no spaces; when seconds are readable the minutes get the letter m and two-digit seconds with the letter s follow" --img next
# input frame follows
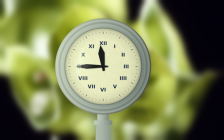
11h45
